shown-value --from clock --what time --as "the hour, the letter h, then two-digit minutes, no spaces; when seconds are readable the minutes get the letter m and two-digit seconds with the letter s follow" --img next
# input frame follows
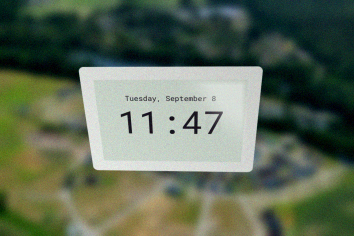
11h47
